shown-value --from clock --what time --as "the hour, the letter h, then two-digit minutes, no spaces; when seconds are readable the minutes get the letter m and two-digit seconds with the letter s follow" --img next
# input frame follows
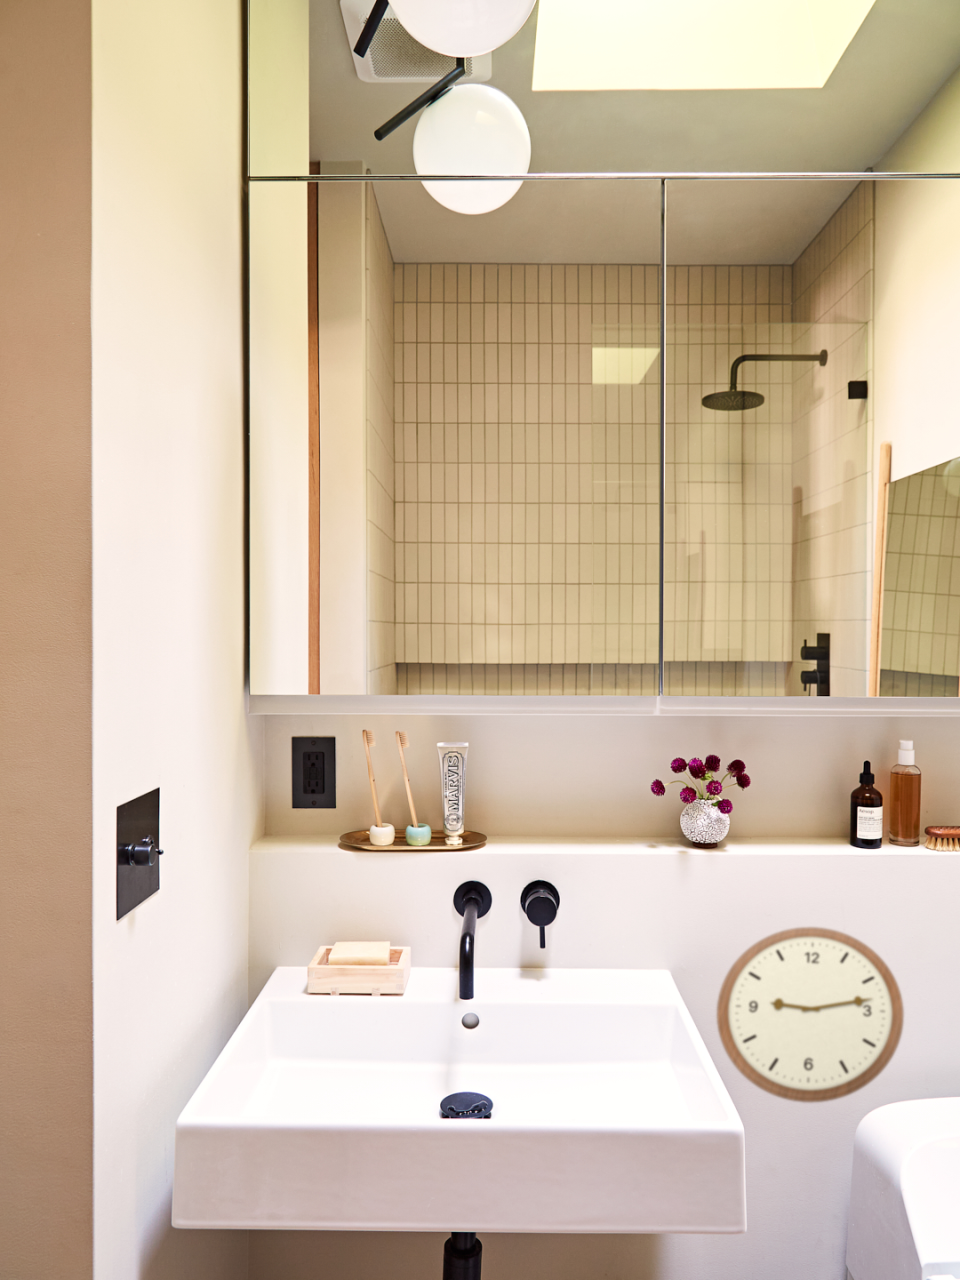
9h13
